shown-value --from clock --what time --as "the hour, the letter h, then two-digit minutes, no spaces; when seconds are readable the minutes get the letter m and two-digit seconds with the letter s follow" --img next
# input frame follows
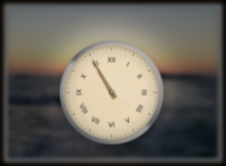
10h55
